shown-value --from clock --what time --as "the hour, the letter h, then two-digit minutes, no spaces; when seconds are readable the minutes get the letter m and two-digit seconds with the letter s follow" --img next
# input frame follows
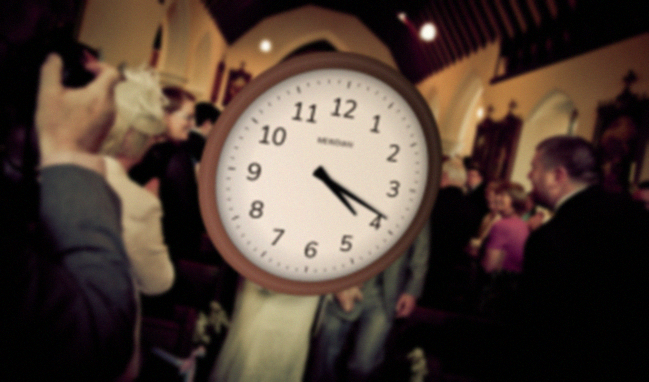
4h19
